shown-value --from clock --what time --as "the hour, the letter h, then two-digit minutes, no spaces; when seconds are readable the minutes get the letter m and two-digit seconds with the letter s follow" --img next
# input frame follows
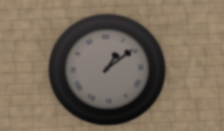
1h09
